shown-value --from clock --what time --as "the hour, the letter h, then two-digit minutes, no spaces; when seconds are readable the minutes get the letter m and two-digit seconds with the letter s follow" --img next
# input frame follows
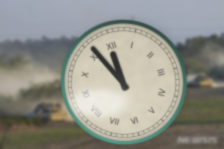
11h56
